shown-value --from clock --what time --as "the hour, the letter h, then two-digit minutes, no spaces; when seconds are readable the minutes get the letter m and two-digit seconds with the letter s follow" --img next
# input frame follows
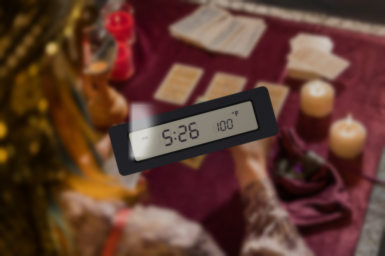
5h26
